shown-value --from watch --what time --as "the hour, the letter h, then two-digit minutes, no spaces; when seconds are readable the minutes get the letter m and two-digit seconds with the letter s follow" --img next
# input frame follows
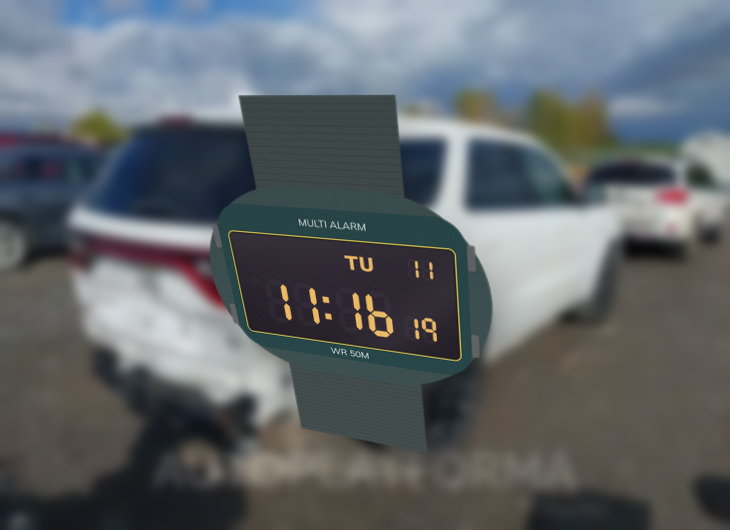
11h16m19s
